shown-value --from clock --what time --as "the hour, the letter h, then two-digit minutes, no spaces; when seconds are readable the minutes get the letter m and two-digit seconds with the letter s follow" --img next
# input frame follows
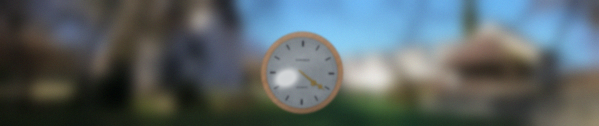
4h21
